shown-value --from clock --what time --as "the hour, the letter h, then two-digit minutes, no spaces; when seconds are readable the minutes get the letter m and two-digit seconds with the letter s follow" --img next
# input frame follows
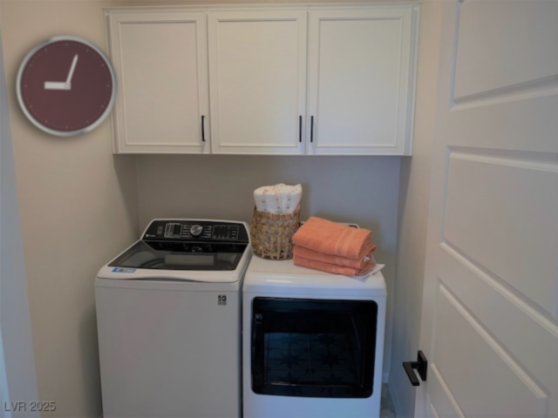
9h03
